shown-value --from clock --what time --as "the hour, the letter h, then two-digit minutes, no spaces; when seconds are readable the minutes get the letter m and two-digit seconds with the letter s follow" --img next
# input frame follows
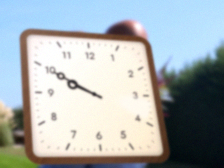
9h50
